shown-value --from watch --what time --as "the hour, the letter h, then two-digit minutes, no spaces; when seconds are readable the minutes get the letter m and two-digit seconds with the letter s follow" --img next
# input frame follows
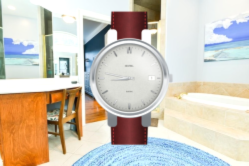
8h47
